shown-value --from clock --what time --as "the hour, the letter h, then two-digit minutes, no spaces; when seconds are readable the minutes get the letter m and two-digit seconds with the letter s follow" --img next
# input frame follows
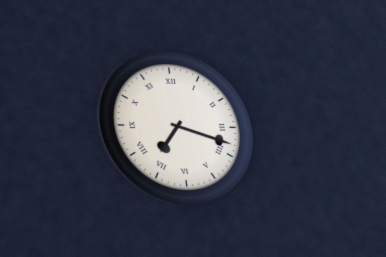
7h18
